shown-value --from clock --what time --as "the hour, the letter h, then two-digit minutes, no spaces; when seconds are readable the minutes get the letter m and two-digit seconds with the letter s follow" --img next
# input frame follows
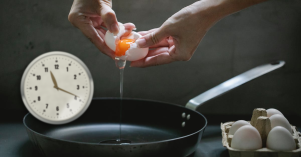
11h19
